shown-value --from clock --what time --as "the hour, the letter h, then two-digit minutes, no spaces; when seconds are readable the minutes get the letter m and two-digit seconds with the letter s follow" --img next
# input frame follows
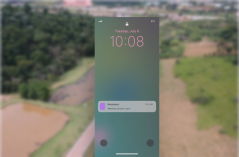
10h08
